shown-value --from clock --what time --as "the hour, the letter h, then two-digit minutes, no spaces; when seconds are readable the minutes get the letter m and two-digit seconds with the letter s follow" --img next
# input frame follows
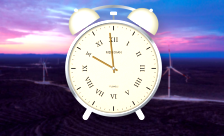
9h59
